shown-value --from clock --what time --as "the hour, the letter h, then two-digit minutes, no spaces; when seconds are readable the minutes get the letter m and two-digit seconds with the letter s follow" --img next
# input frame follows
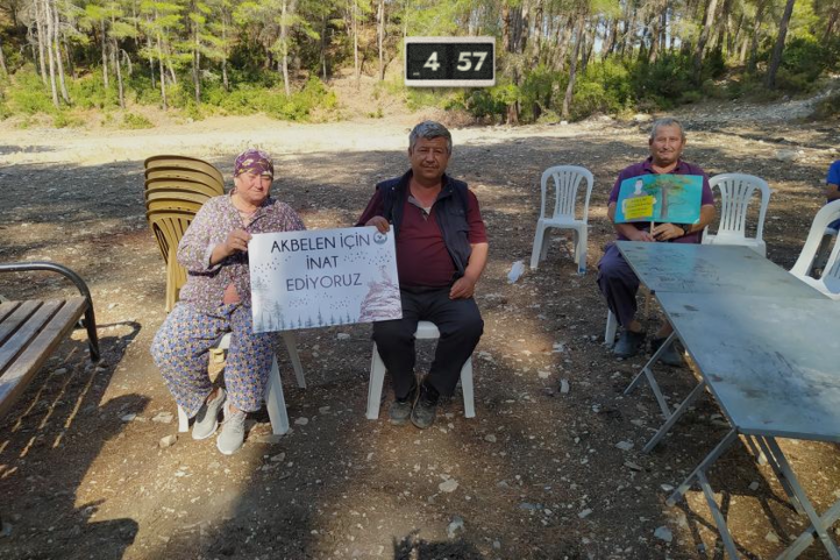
4h57
